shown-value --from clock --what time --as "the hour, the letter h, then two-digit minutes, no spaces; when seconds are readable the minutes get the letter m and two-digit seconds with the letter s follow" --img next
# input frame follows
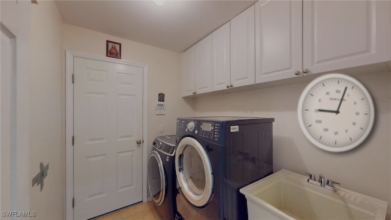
9h03
